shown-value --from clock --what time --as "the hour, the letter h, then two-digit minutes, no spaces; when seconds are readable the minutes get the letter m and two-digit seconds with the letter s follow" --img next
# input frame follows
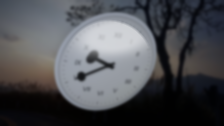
9h40
